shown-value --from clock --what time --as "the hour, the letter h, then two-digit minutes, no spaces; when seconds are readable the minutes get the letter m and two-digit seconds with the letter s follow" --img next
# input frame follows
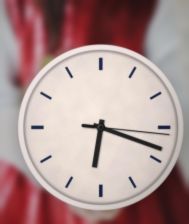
6h18m16s
